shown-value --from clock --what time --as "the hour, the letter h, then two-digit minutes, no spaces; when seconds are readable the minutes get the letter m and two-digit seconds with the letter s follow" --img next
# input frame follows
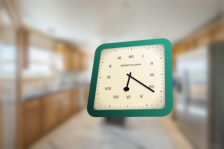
6h21
